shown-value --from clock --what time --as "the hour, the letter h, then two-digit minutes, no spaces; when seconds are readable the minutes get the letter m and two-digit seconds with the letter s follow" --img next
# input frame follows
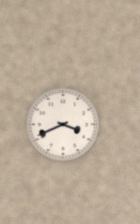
3h41
